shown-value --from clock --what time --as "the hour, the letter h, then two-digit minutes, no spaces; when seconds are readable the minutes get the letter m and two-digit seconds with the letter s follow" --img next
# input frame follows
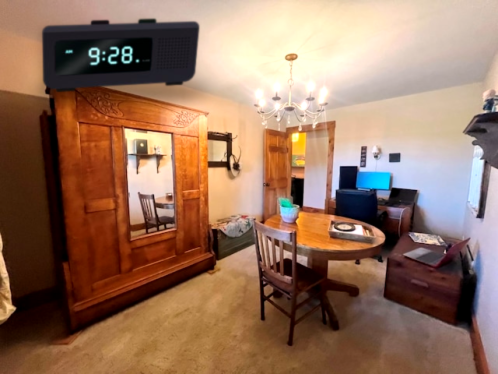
9h28
